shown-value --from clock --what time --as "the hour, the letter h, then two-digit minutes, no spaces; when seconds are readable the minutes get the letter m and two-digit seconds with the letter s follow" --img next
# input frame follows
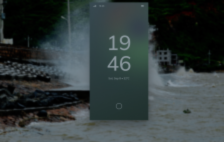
19h46
